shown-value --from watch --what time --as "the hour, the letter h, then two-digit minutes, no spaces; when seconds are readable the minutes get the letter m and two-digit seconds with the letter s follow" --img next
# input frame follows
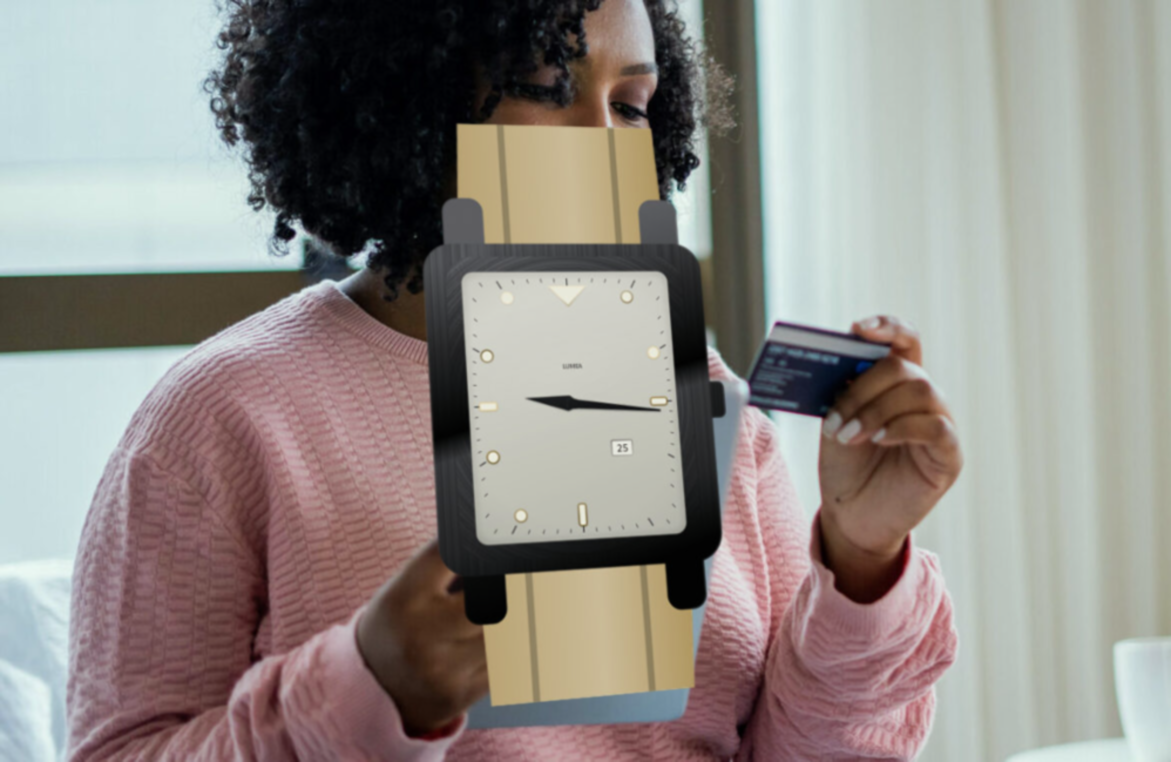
9h16
